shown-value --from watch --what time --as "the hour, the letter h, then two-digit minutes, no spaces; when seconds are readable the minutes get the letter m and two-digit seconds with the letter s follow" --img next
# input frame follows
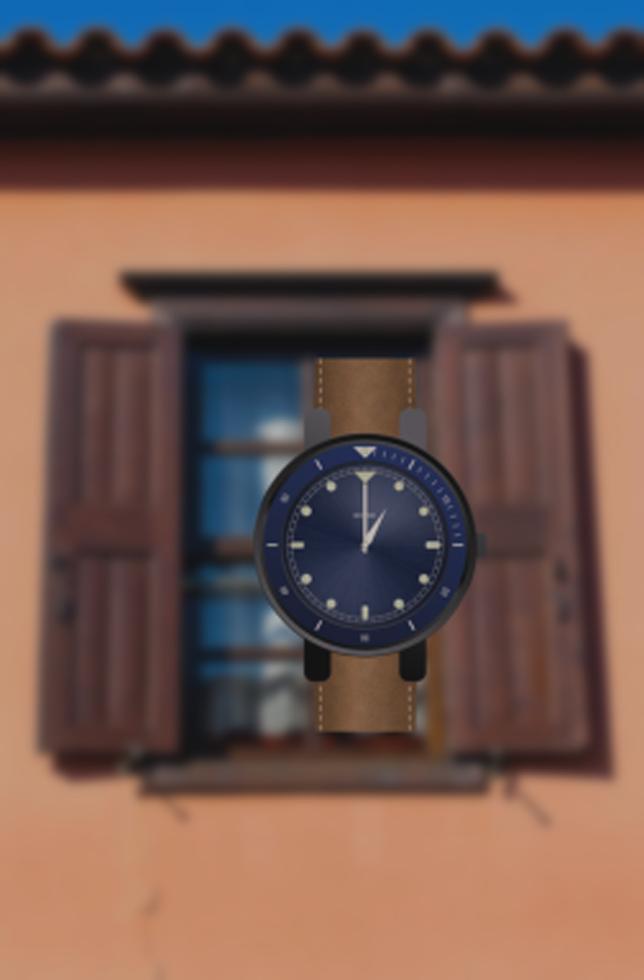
1h00
